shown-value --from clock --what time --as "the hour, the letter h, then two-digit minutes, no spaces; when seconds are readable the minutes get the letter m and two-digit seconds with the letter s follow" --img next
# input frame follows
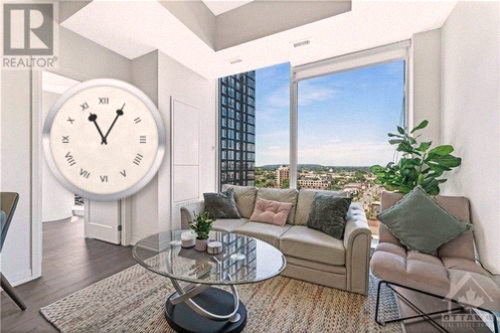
11h05
